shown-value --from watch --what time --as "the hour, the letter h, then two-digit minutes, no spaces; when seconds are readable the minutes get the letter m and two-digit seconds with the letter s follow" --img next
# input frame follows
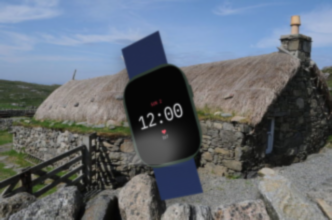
12h00
